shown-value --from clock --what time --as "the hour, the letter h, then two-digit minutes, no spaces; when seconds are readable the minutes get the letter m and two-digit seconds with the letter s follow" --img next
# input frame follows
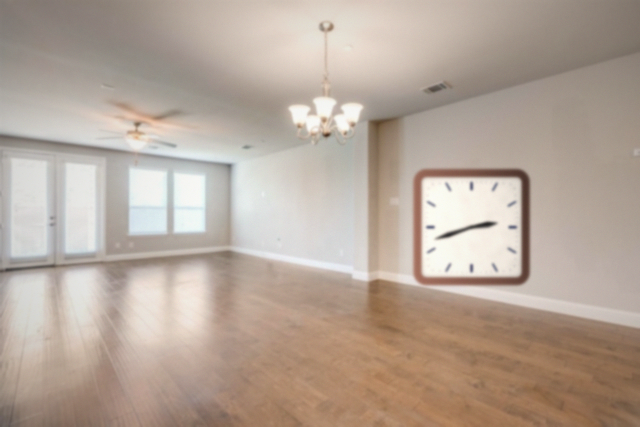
2h42
